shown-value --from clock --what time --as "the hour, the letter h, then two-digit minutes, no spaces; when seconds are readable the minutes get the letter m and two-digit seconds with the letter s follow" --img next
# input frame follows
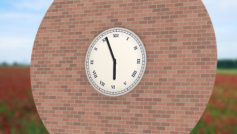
5h56
